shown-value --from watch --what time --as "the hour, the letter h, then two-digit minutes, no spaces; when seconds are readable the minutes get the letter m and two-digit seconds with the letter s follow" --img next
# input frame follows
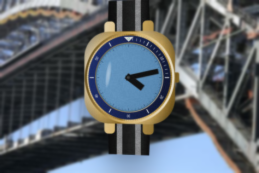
4h13
